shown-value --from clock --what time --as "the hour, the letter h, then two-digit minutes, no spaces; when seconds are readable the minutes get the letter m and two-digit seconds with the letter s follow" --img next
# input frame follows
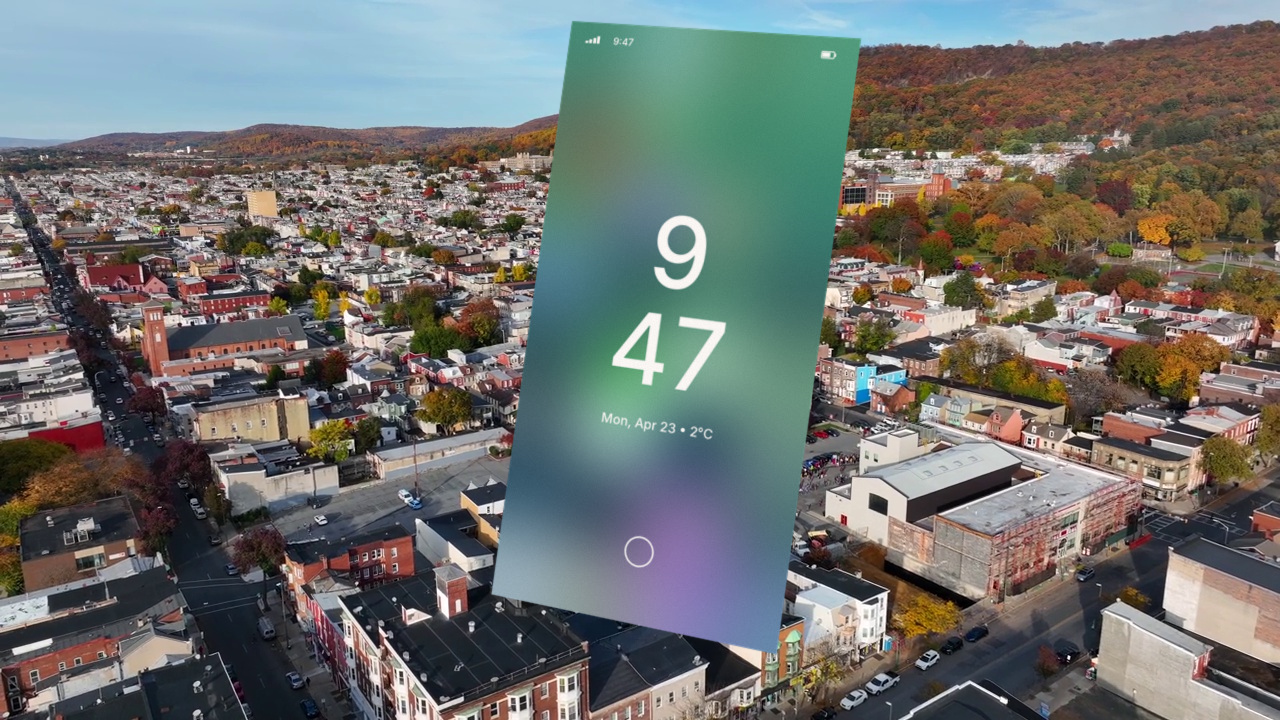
9h47
